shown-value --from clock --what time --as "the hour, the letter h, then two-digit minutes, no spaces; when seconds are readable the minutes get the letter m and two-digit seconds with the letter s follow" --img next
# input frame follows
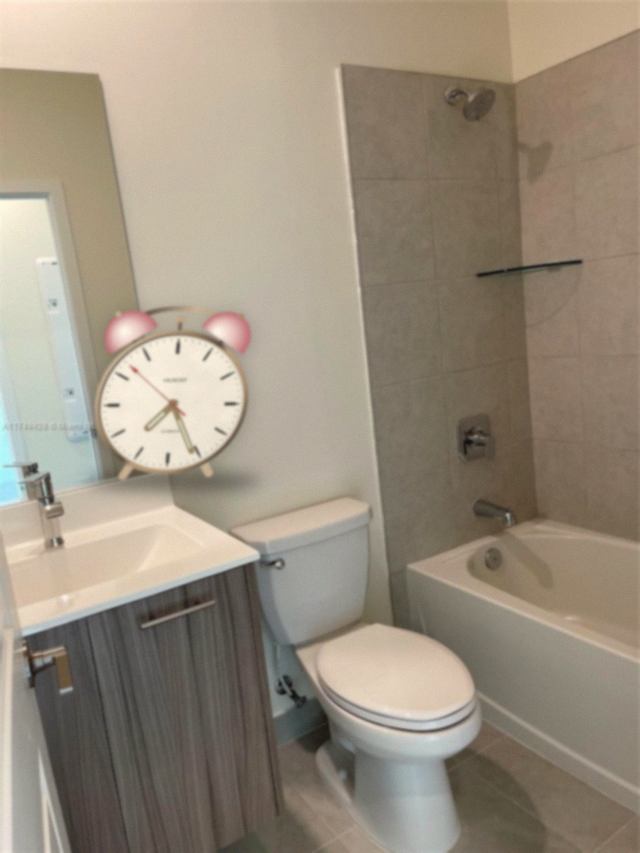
7h25m52s
